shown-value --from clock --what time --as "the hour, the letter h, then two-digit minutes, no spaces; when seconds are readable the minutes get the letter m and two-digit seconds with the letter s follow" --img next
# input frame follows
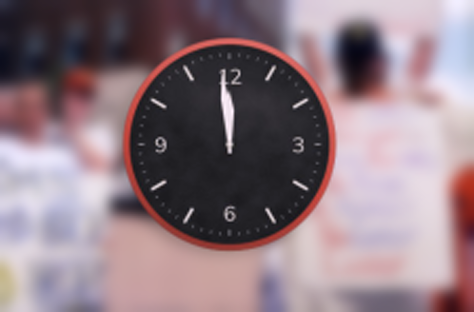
11h59
